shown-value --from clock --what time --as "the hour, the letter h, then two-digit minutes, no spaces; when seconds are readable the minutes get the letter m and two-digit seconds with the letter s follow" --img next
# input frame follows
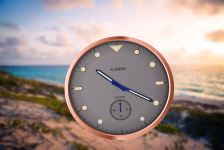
10h20
